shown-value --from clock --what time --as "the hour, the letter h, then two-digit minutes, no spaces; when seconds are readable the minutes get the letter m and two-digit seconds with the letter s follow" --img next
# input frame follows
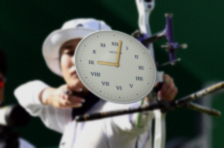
9h02
